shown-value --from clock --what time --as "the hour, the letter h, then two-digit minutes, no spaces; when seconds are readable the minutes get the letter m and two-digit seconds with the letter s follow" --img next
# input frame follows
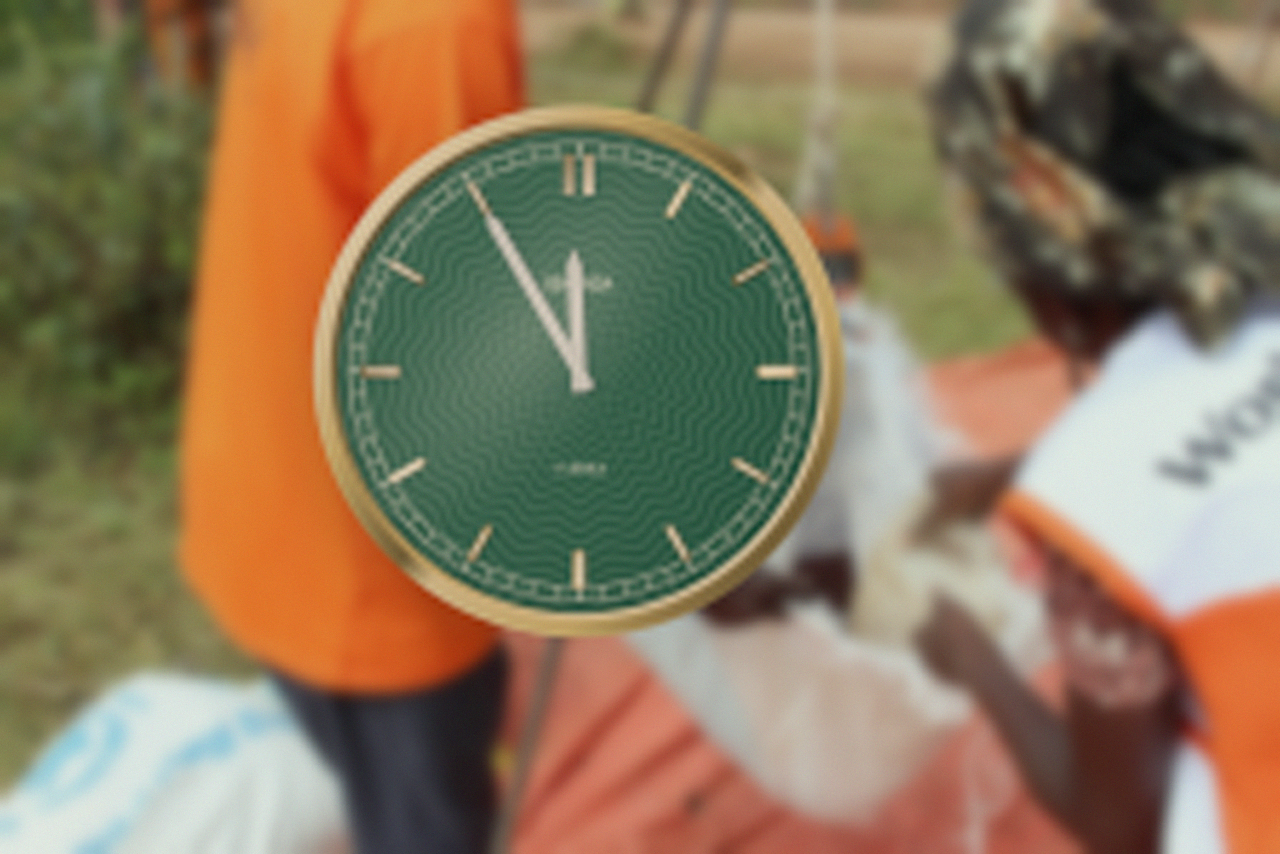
11h55
